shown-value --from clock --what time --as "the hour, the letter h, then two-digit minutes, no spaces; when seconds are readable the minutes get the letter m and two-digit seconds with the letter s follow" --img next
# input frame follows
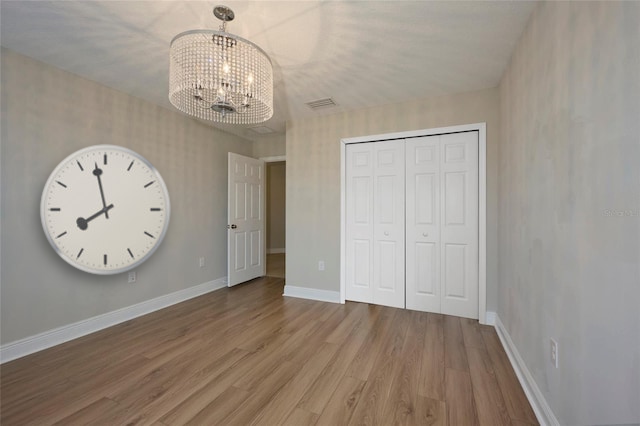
7h58
